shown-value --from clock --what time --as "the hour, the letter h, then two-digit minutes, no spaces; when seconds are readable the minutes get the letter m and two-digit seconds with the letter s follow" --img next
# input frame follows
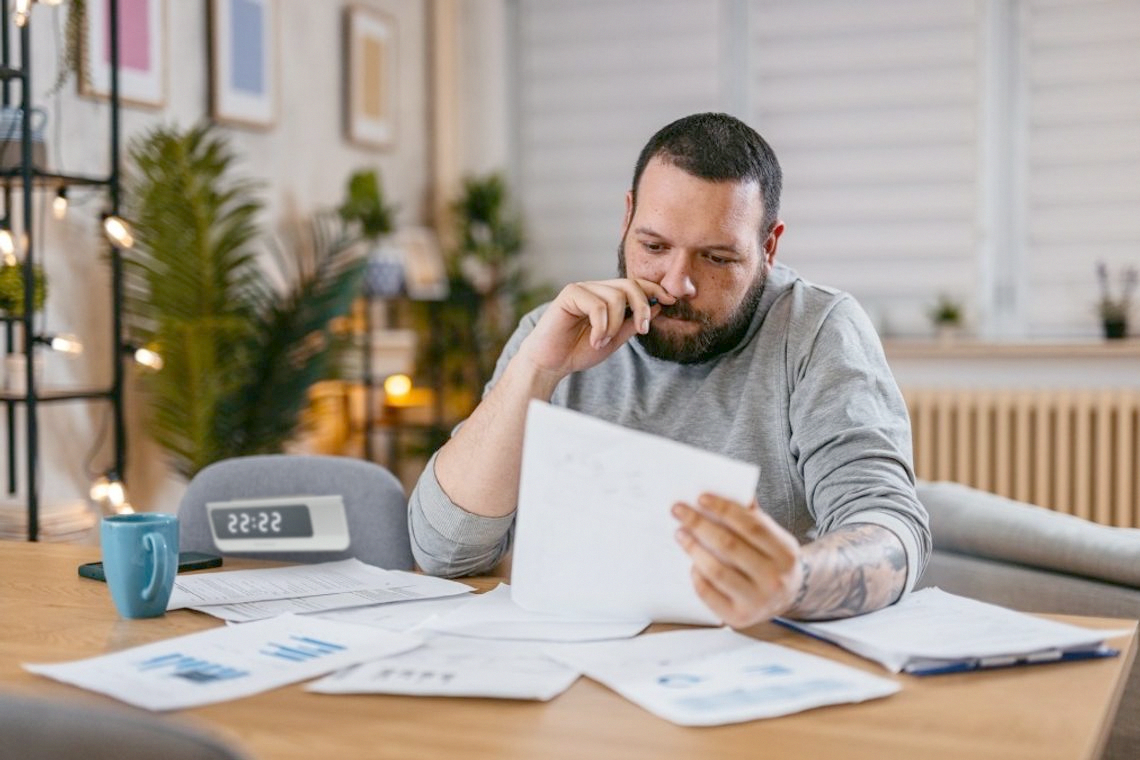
22h22
